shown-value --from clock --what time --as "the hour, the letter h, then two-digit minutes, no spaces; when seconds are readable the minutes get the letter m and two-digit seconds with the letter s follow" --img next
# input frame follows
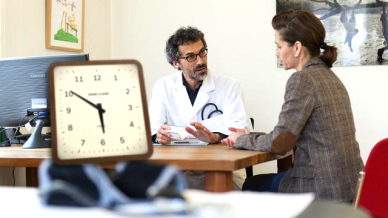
5h51
